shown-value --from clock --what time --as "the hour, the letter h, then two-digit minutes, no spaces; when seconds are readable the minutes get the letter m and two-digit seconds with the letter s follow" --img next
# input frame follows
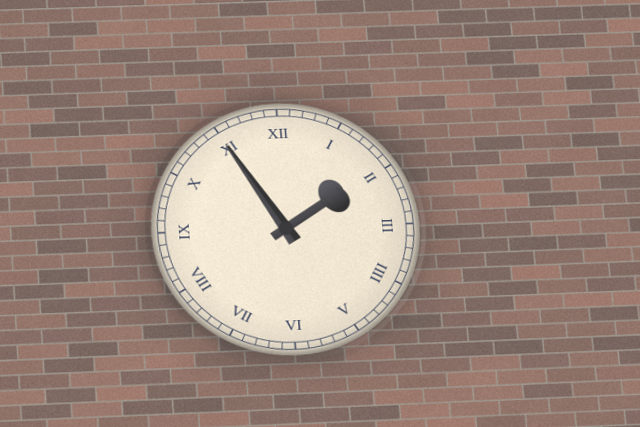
1h55
